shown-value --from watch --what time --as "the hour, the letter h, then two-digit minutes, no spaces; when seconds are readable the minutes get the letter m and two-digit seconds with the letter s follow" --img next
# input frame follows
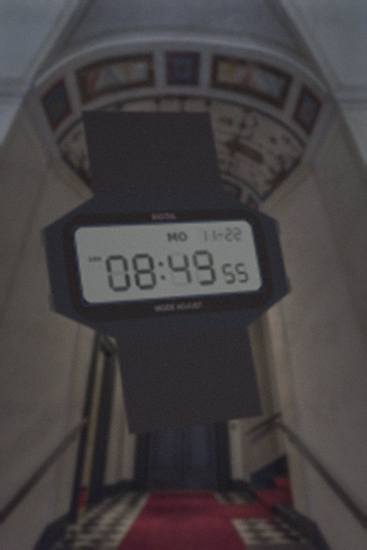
8h49m55s
